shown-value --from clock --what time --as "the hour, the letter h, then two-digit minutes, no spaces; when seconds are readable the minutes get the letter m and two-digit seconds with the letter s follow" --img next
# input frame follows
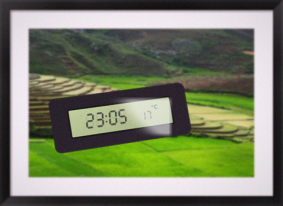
23h05
